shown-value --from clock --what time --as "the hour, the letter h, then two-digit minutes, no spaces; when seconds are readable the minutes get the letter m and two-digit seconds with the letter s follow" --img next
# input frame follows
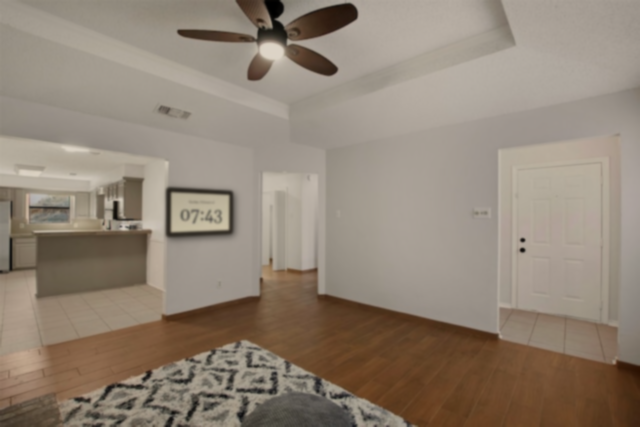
7h43
